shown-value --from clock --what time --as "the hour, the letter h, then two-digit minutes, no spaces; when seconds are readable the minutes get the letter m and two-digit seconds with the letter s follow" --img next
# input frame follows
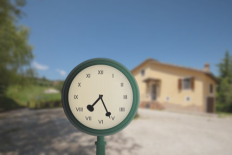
7h26
